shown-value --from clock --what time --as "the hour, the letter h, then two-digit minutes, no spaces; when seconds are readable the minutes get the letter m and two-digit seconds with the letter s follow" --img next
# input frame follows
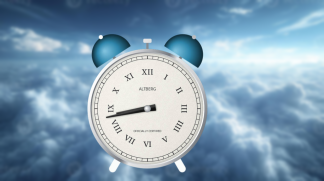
8h43
